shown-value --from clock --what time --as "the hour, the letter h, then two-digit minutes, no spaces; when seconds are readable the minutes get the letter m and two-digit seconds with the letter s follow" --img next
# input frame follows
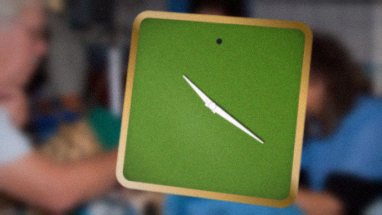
10h20
